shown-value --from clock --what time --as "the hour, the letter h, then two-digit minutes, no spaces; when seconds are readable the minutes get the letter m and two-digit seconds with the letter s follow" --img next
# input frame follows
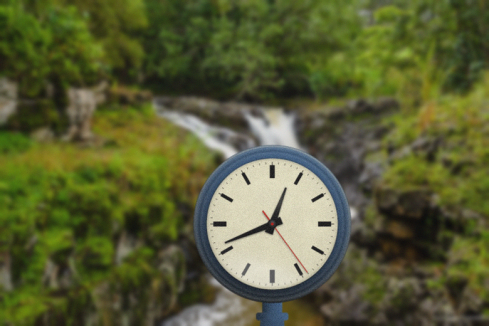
12h41m24s
